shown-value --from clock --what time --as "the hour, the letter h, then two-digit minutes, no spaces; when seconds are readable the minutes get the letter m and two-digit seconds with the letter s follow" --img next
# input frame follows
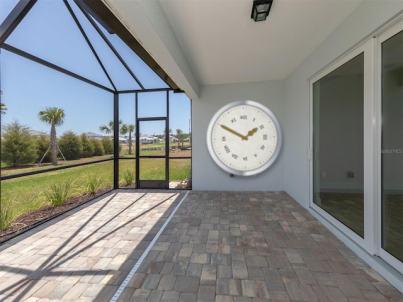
1h50
